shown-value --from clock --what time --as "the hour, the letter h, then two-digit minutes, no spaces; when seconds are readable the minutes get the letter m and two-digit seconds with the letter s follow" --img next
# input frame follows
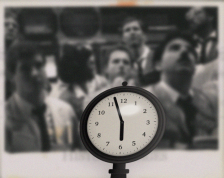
5h57
